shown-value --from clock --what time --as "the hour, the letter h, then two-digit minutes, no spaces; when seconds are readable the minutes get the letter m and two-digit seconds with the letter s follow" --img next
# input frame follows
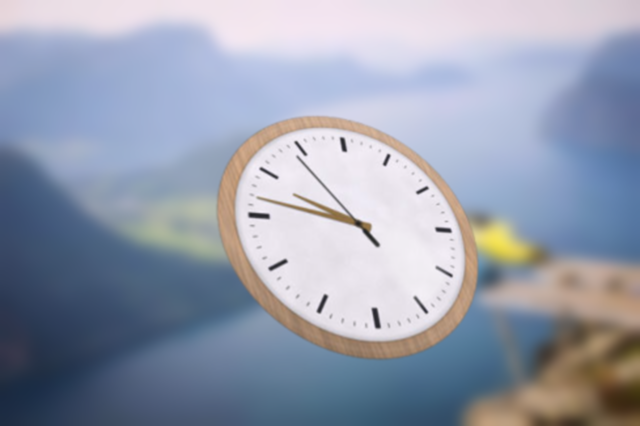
9h46m54s
